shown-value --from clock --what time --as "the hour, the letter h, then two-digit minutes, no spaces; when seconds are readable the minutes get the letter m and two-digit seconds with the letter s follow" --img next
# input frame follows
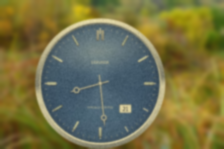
8h29
